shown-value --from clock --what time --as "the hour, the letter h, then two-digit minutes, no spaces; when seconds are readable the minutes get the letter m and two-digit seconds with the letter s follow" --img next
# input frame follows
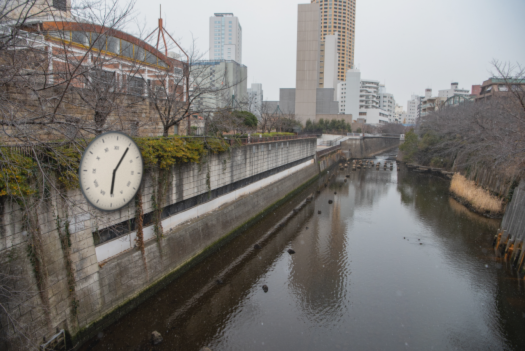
6h05
